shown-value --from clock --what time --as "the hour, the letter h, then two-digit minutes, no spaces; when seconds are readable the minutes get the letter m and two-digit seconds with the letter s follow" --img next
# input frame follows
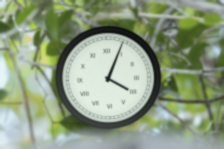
4h04
